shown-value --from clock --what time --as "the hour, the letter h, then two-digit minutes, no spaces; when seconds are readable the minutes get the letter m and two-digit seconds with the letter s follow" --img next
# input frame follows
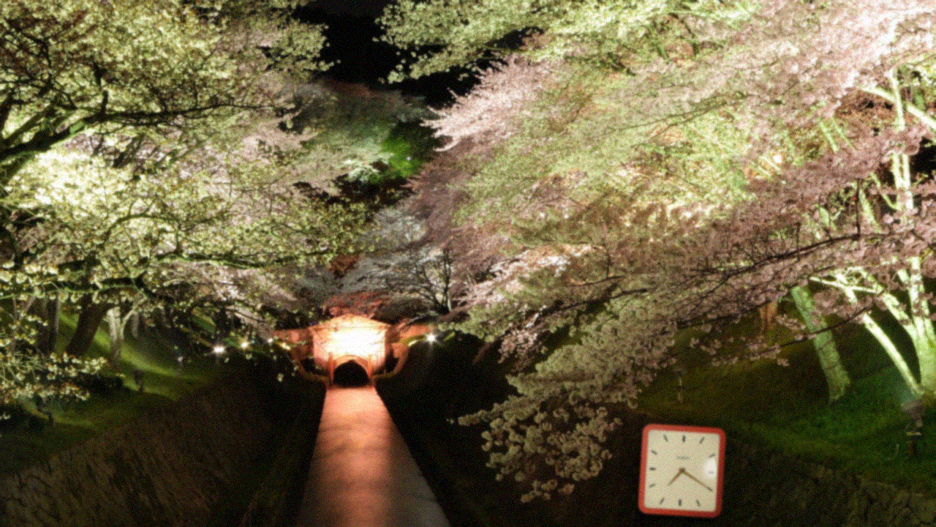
7h20
